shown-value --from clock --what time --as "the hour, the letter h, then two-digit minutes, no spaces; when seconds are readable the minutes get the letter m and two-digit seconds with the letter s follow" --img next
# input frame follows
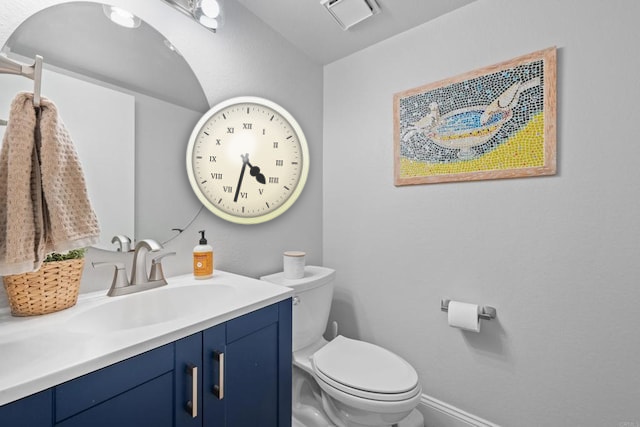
4h32
